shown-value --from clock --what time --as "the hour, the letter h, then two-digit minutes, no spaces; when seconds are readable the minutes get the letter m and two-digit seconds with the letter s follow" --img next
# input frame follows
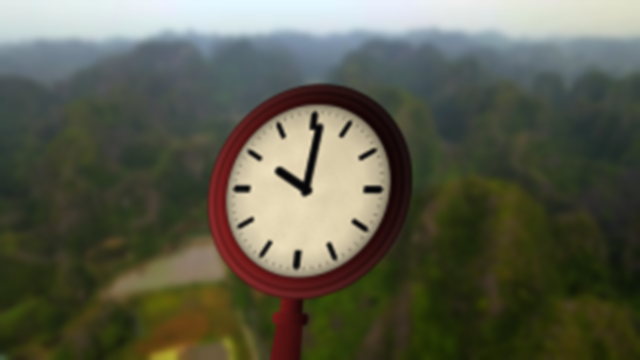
10h01
